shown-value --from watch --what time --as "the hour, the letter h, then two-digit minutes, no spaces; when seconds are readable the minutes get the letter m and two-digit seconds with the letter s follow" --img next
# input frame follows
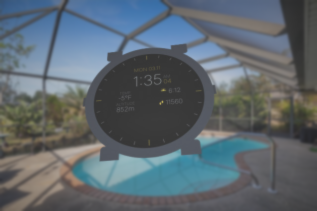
1h35
